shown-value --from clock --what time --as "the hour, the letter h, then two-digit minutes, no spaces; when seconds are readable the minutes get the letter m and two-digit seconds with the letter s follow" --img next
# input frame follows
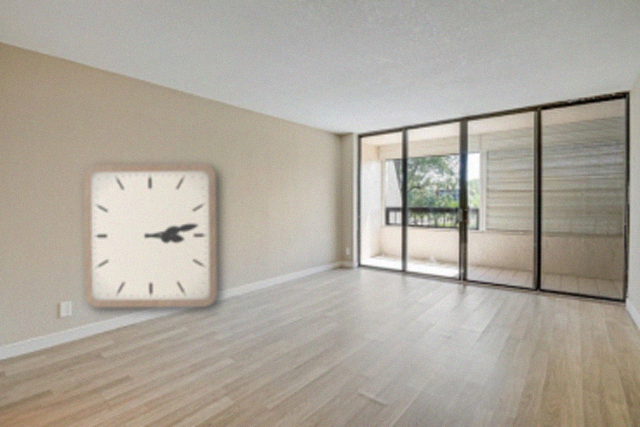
3h13
